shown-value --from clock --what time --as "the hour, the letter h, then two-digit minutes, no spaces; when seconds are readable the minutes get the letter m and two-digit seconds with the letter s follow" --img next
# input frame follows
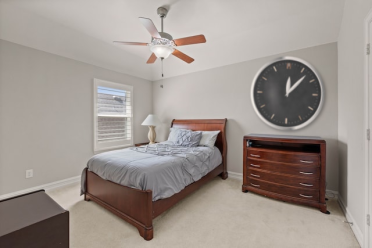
12h07
